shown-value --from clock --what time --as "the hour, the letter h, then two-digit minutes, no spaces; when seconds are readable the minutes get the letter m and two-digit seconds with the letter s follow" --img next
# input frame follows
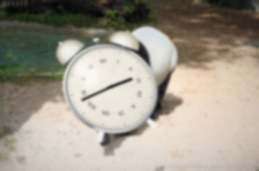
2h43
